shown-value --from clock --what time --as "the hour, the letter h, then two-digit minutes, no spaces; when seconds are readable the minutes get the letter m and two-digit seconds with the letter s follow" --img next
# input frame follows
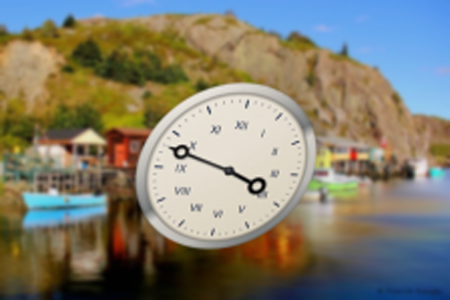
3h48
